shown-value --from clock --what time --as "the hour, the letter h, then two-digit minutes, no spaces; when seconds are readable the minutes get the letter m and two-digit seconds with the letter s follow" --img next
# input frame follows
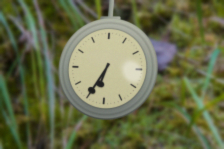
6h35
